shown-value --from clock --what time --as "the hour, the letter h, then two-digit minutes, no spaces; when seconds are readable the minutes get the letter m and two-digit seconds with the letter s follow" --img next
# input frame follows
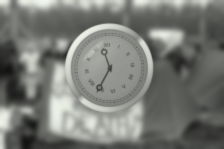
11h36
